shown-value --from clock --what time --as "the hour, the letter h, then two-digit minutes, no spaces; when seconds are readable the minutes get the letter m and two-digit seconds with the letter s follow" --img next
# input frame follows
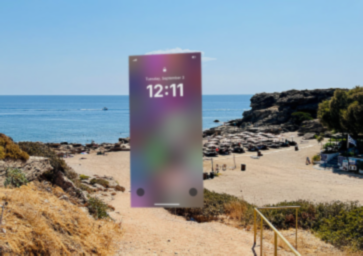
12h11
